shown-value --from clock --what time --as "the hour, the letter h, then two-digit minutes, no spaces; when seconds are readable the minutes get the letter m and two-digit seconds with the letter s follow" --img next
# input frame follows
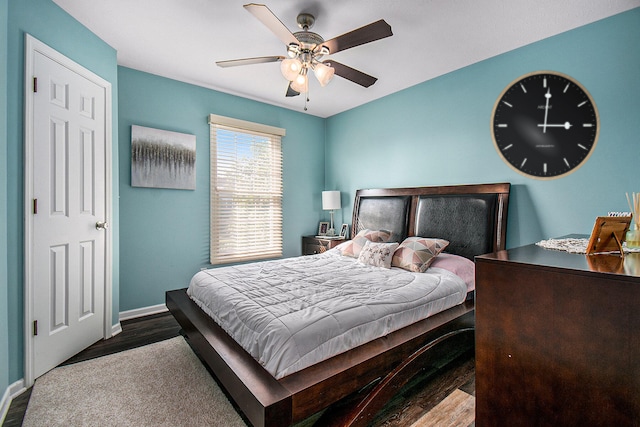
3h01
